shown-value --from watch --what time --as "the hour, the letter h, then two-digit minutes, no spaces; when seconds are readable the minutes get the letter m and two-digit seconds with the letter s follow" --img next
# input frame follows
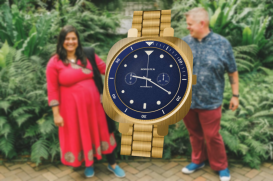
9h20
